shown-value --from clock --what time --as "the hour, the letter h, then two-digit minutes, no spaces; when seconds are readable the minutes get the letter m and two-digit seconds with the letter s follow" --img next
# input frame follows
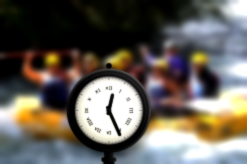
12h26
